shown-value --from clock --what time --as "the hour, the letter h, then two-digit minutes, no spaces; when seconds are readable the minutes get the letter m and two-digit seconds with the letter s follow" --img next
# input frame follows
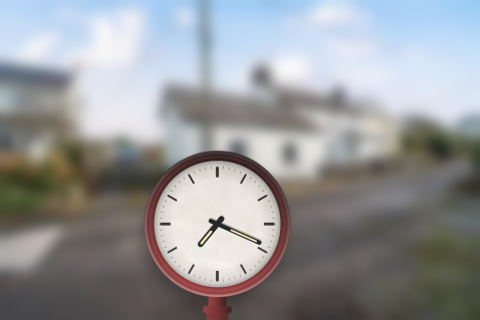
7h19
